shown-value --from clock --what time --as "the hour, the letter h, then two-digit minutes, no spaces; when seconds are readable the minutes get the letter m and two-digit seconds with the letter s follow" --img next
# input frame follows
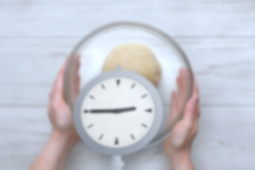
2h45
